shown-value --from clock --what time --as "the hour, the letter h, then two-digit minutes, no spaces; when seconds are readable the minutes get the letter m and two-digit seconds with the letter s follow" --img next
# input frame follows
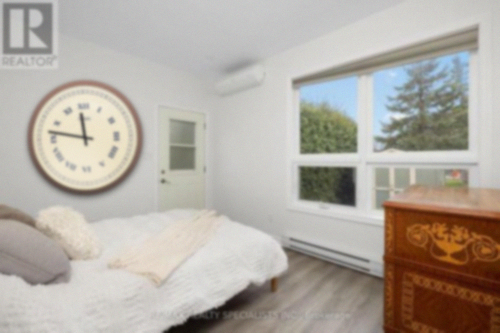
11h47
